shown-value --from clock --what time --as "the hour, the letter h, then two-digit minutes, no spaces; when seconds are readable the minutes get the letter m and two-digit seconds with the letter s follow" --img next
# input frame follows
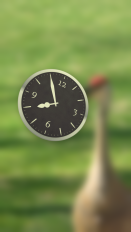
7h55
